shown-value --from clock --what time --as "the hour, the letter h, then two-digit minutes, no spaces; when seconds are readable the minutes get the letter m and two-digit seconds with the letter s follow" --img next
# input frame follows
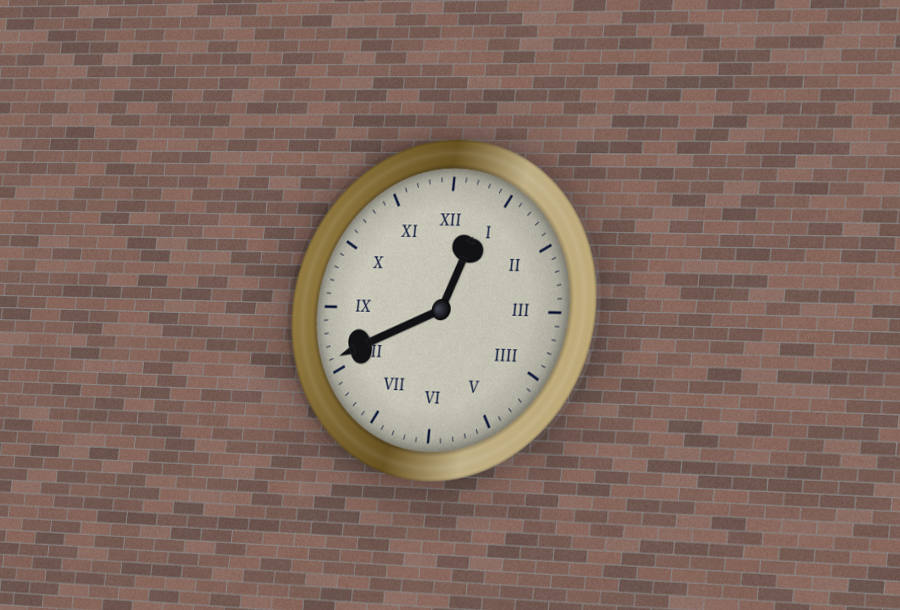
12h41
